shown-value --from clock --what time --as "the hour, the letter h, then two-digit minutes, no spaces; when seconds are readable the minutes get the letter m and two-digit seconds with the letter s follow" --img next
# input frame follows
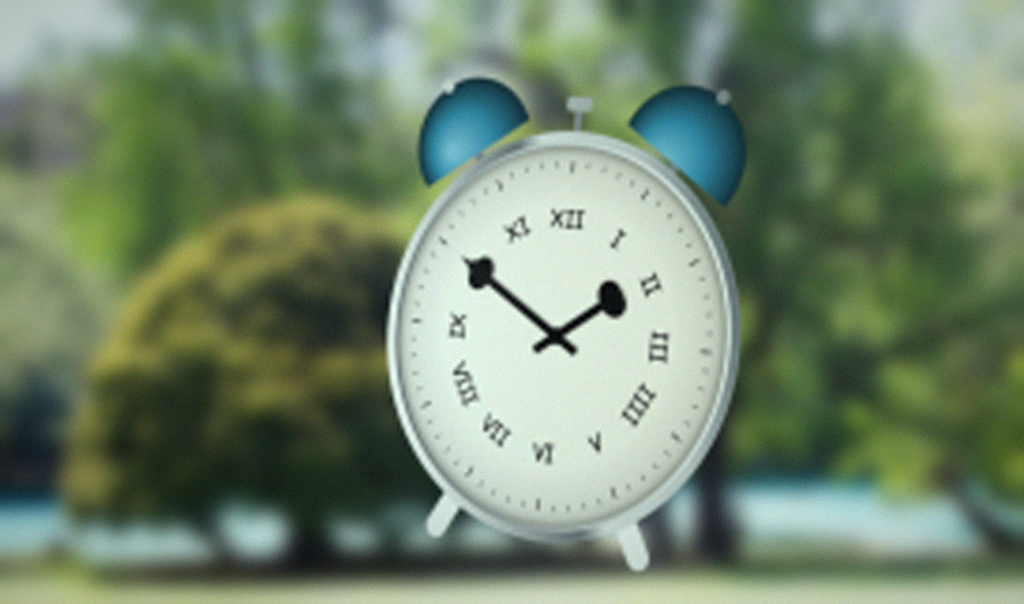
1h50
